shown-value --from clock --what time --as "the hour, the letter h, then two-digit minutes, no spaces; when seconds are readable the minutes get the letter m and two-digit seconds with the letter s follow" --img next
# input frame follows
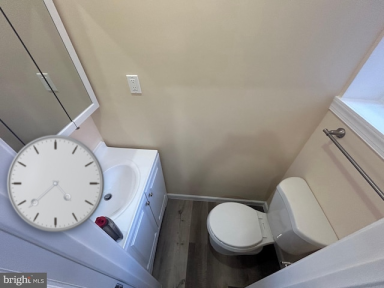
4h38
